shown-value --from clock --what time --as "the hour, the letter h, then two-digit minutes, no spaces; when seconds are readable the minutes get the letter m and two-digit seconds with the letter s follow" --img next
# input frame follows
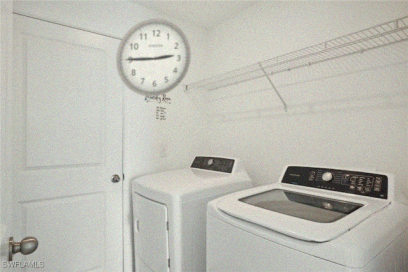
2h45
